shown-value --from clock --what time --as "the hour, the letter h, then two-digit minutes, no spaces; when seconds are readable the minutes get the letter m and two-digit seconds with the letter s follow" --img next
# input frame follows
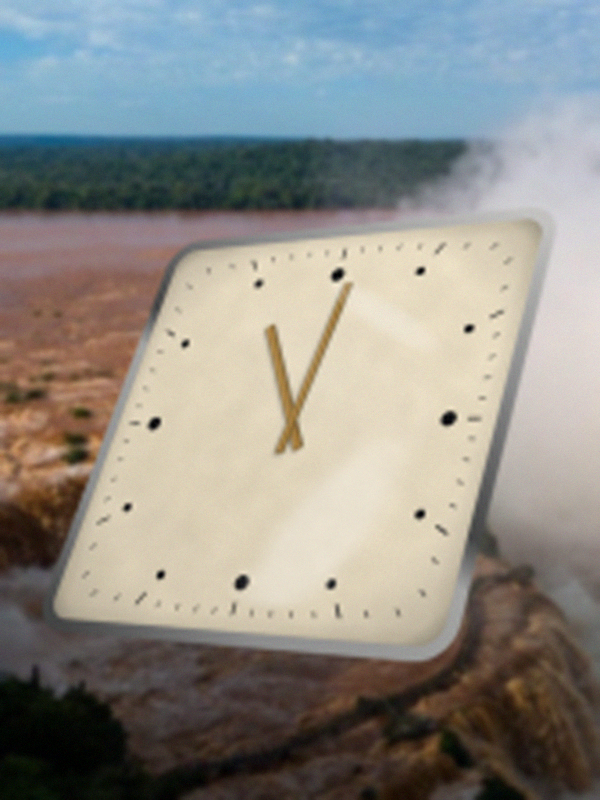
11h01
